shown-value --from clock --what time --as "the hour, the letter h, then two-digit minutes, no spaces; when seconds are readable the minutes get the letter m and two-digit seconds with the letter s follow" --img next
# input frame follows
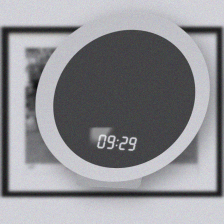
9h29
